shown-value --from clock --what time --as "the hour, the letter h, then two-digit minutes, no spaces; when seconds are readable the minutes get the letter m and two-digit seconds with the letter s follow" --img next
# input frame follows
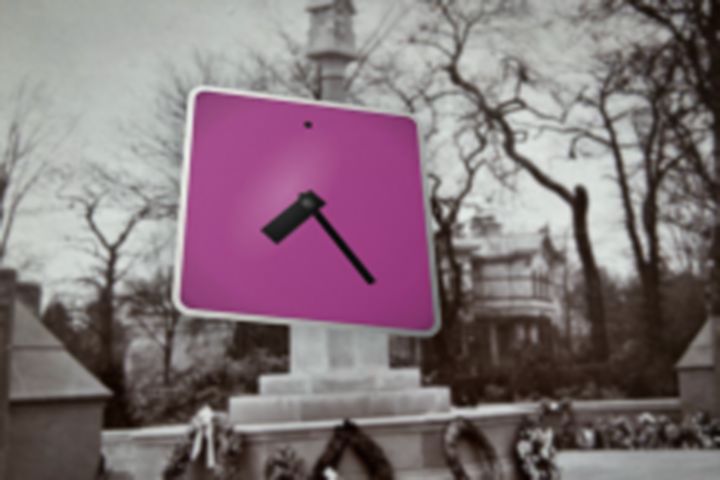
7h24
